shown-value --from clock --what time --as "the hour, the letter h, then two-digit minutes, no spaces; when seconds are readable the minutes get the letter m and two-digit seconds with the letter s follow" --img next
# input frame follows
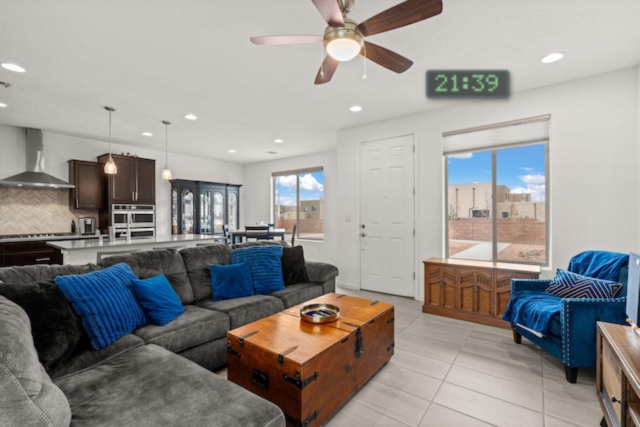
21h39
